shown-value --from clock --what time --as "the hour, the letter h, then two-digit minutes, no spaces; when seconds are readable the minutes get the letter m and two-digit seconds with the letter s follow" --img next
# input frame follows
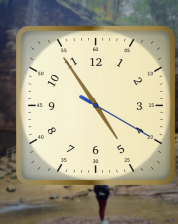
4h54m20s
